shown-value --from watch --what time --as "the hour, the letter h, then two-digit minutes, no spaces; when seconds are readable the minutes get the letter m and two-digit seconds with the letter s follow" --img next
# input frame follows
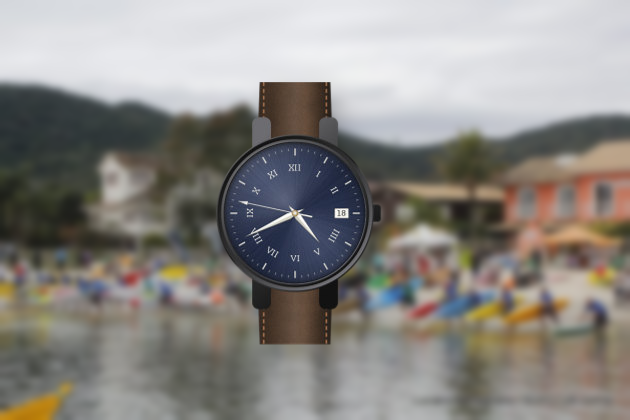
4h40m47s
